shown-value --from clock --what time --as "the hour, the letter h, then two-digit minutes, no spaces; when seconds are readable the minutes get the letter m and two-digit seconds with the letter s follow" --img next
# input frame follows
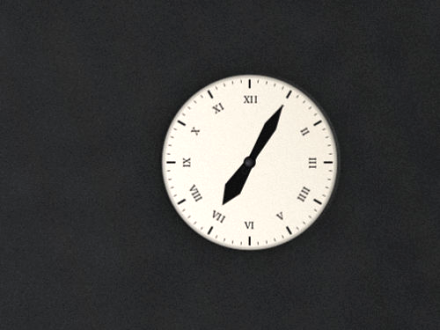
7h05
